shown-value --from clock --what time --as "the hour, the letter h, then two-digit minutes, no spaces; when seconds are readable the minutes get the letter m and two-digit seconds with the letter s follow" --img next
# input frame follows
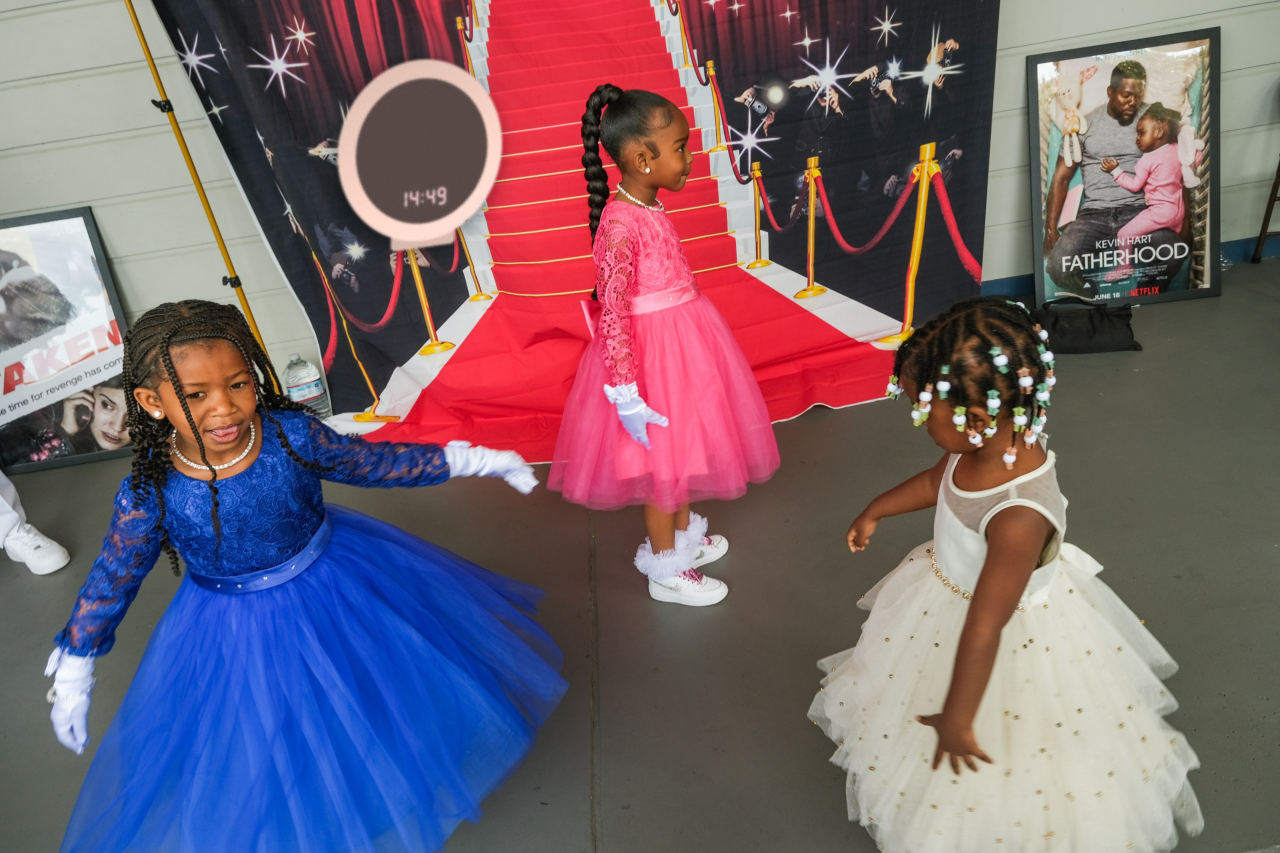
14h49
